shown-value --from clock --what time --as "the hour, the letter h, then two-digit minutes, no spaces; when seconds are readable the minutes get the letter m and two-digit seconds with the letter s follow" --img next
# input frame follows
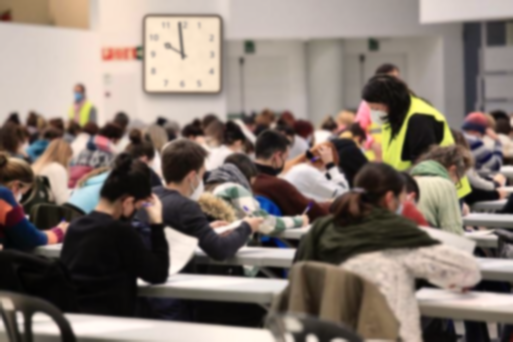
9h59
